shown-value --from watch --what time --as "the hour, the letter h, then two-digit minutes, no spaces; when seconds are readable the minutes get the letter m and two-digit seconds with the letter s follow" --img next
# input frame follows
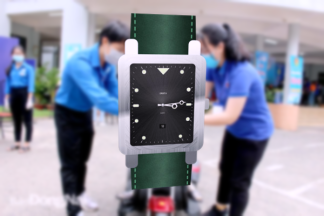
3h14
